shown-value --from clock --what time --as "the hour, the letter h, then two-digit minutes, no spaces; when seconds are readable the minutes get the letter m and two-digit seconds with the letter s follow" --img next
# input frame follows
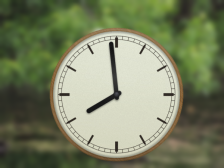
7h59
